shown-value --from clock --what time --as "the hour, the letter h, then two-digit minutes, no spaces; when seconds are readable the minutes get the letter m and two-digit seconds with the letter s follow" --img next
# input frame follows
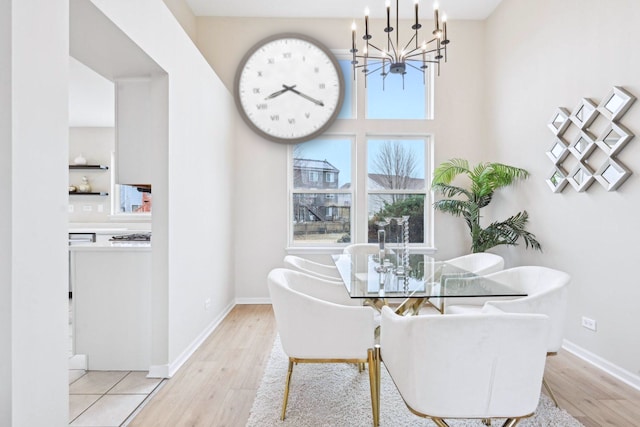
8h20
